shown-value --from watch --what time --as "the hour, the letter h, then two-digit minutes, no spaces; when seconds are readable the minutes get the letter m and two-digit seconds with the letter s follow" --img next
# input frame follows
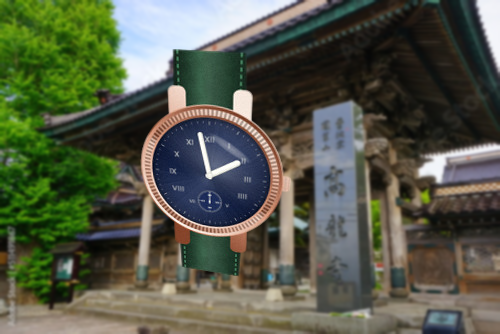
1h58
